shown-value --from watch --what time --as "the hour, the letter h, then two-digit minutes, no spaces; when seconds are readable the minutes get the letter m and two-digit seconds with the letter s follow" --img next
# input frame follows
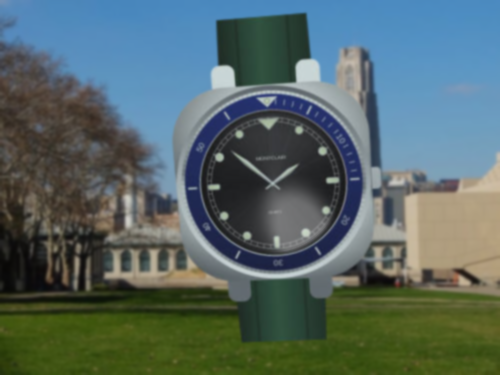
1h52
